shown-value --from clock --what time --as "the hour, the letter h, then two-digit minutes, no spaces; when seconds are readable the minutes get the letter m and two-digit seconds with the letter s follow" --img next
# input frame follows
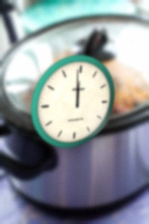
11h59
